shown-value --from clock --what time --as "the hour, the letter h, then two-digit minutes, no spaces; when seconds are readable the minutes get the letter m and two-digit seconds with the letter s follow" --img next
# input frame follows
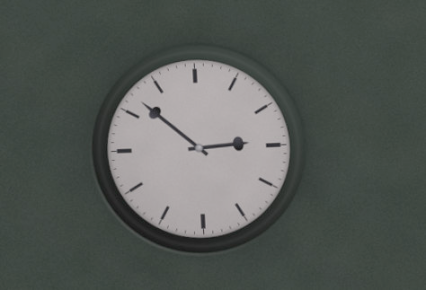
2h52
